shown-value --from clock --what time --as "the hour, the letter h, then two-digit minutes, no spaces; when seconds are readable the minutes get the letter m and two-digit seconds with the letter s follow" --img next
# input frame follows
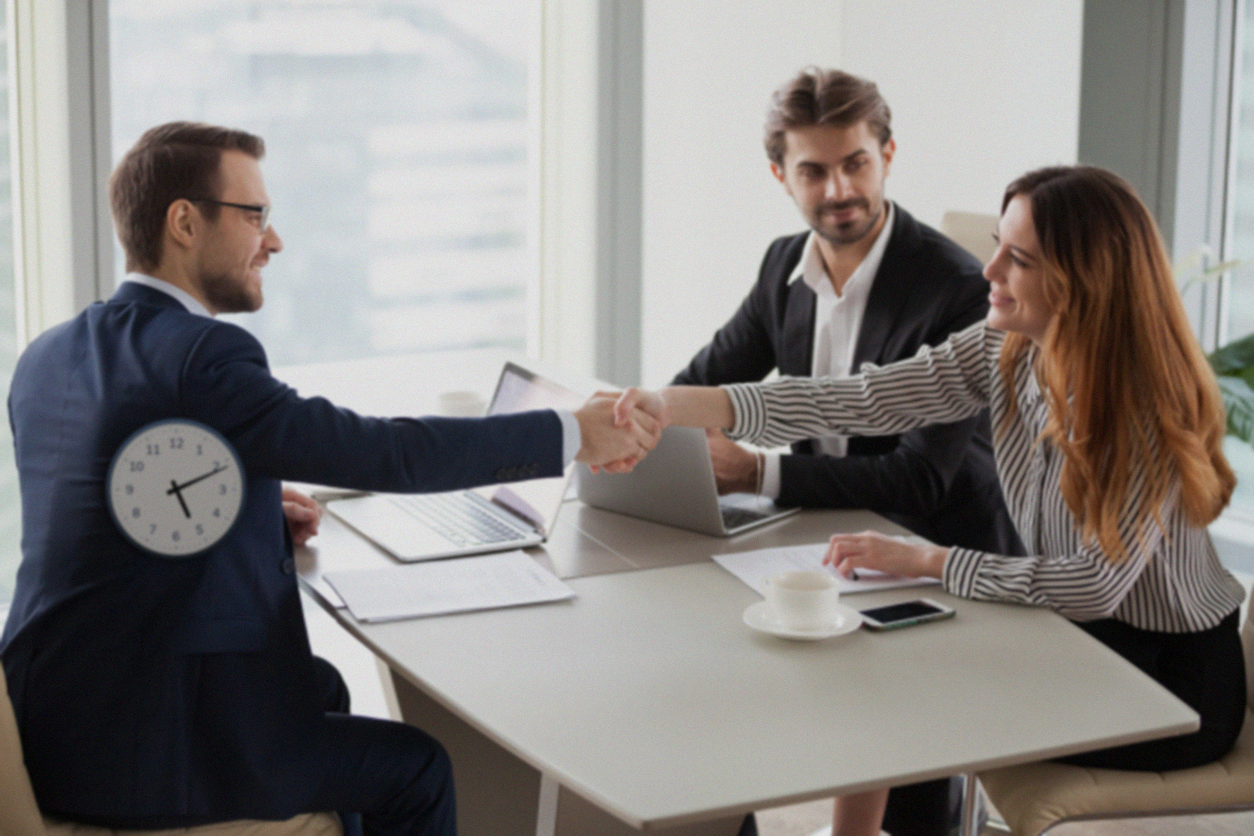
5h11
